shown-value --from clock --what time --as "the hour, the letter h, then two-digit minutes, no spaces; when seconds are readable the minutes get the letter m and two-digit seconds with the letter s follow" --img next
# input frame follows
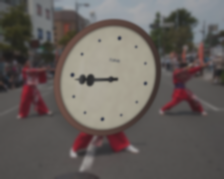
8h44
